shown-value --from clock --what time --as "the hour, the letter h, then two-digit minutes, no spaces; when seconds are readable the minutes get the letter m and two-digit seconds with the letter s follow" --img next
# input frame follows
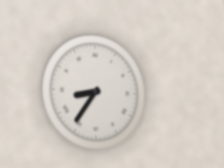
8h36
